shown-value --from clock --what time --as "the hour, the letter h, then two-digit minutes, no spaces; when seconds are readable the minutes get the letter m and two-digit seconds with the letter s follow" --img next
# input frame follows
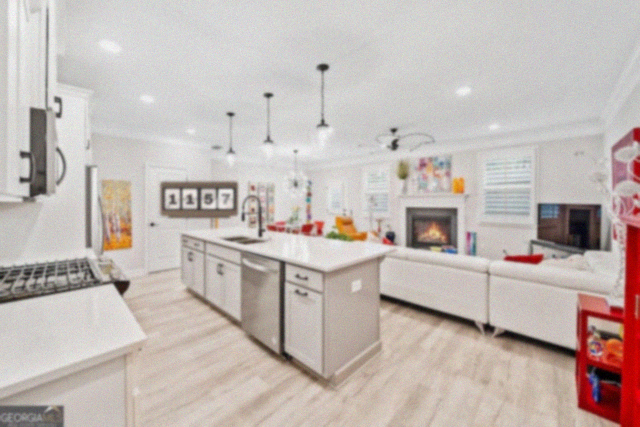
11h57
